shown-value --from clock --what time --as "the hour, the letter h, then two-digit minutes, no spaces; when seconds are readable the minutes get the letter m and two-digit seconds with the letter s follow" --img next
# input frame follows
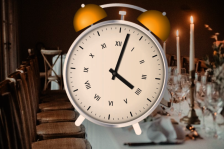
4h02
